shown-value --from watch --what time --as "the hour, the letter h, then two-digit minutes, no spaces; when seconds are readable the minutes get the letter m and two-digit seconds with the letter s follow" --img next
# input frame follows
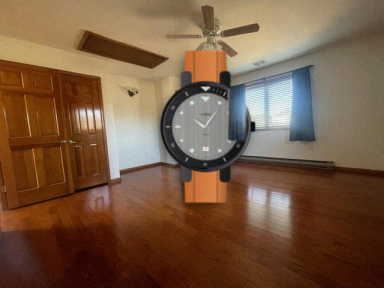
10h06
